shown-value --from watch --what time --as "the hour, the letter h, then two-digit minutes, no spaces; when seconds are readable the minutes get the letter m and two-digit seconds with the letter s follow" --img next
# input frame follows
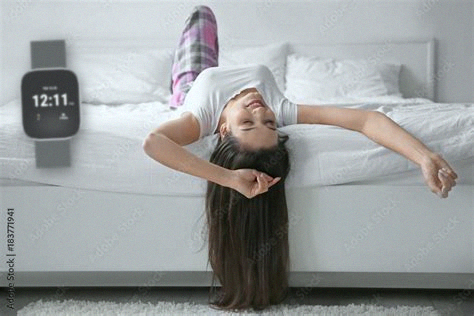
12h11
